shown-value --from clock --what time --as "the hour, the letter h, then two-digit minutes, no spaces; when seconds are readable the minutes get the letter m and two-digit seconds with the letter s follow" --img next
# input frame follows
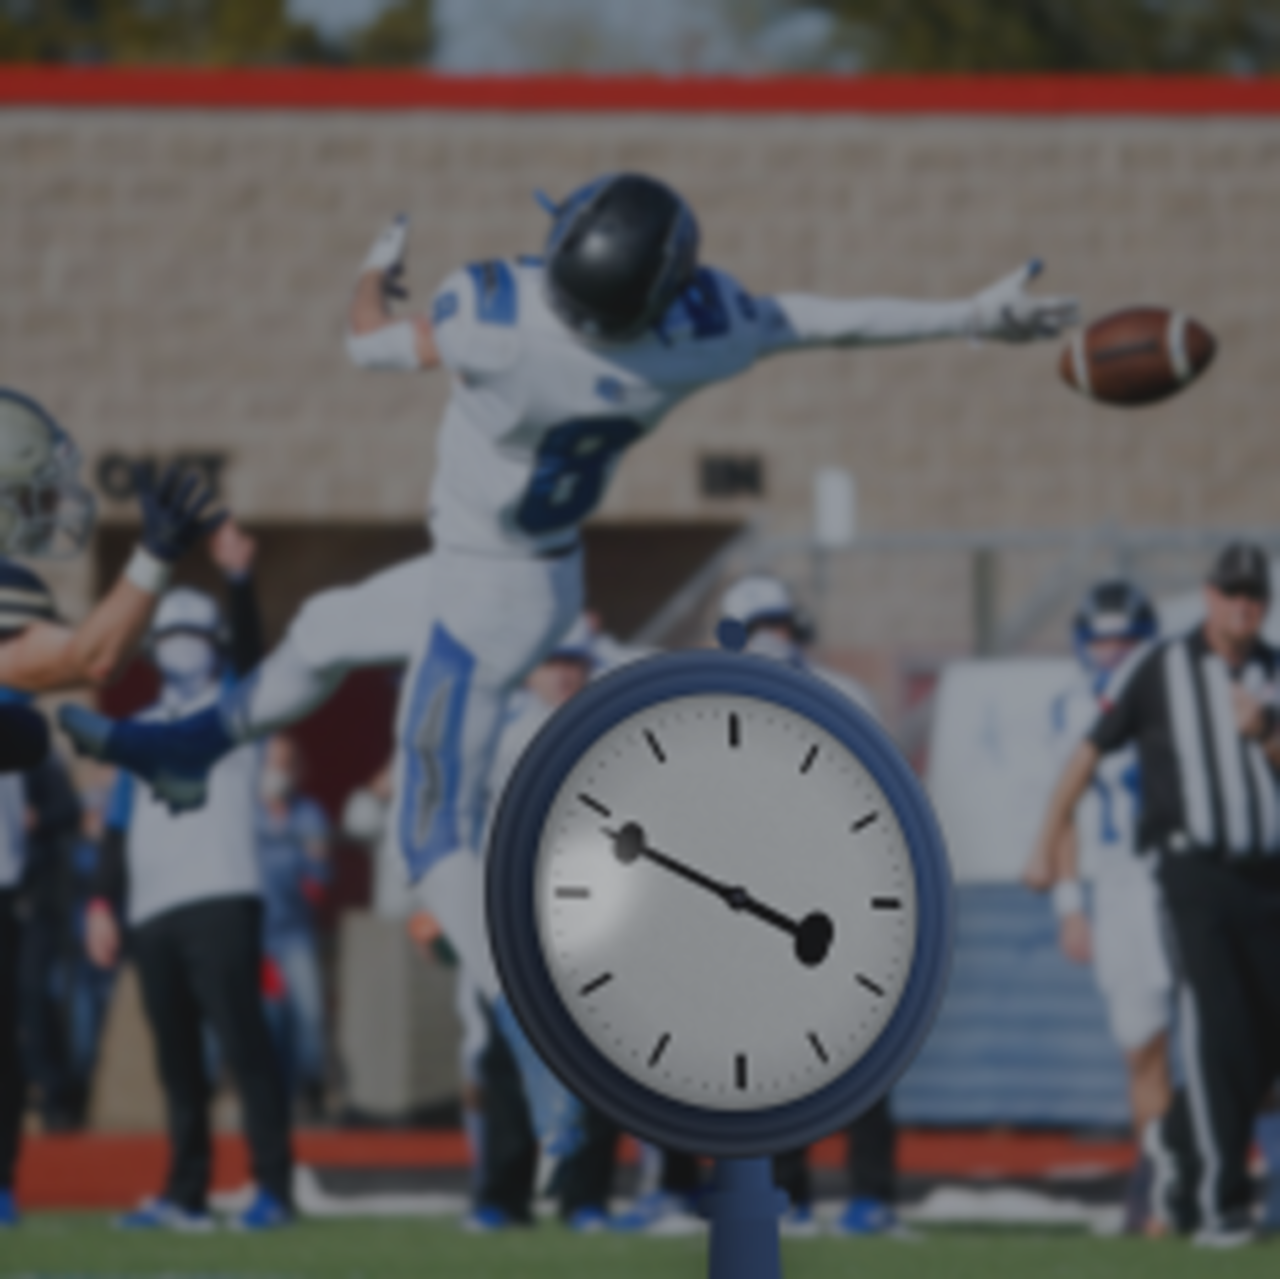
3h49
